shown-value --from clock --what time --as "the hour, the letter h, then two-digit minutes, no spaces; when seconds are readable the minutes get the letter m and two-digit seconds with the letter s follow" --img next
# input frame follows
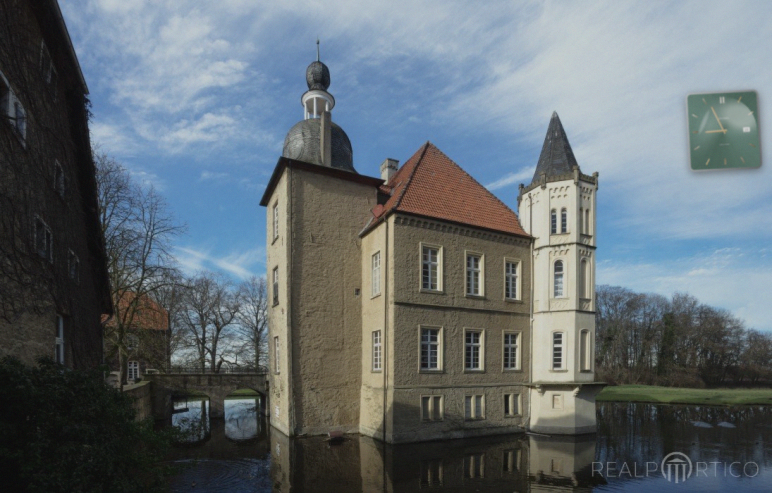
8h56
